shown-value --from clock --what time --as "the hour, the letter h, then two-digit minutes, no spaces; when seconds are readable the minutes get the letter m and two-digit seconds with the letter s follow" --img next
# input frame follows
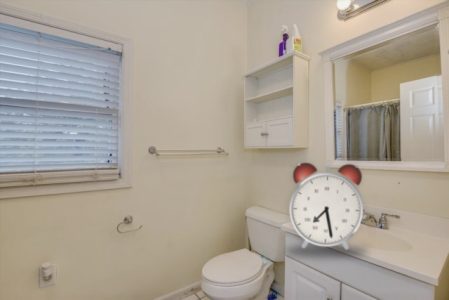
7h28
